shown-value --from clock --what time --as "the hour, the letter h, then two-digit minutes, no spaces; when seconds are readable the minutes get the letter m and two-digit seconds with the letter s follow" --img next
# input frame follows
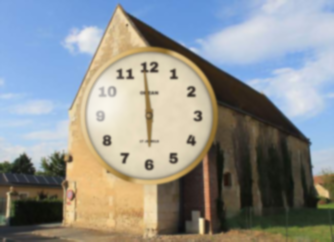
5h59
